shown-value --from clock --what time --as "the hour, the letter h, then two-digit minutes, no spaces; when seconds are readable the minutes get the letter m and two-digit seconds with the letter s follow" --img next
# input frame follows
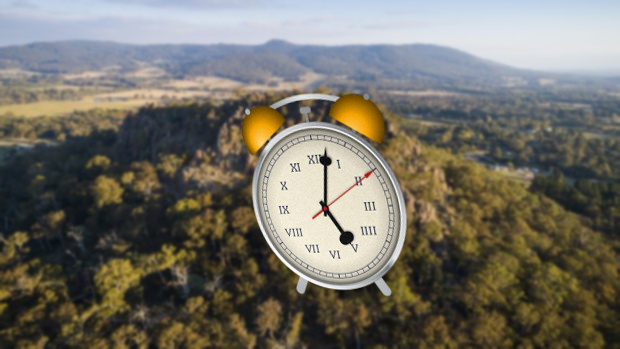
5h02m10s
